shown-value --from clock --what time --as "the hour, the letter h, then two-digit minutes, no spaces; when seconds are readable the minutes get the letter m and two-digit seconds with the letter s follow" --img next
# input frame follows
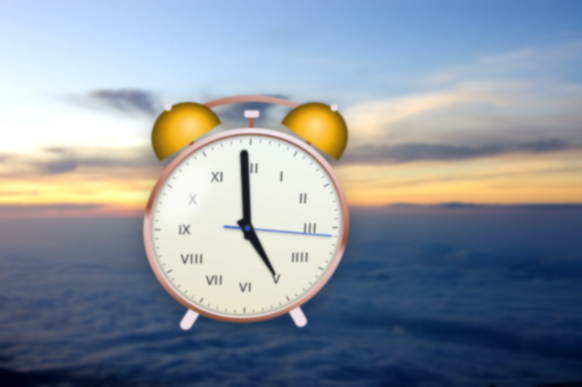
4h59m16s
